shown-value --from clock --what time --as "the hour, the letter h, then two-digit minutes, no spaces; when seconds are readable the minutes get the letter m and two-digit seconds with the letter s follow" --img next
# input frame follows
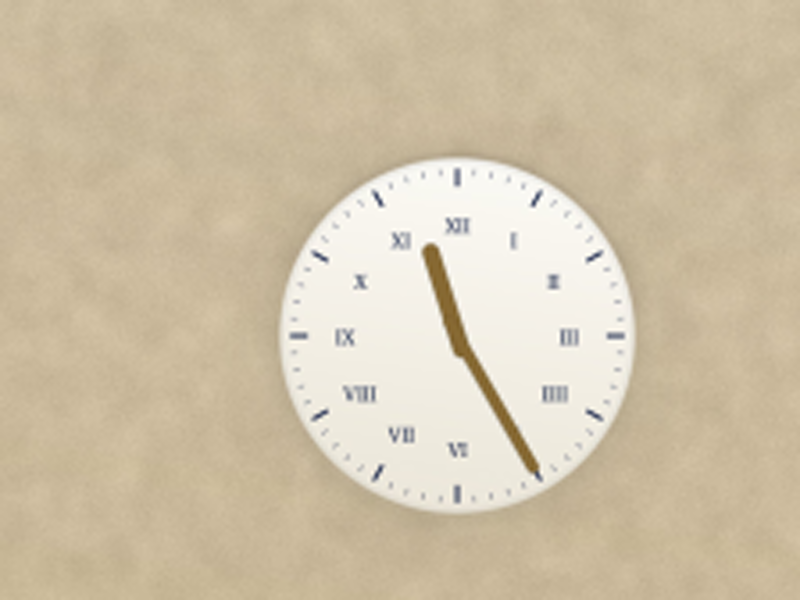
11h25
